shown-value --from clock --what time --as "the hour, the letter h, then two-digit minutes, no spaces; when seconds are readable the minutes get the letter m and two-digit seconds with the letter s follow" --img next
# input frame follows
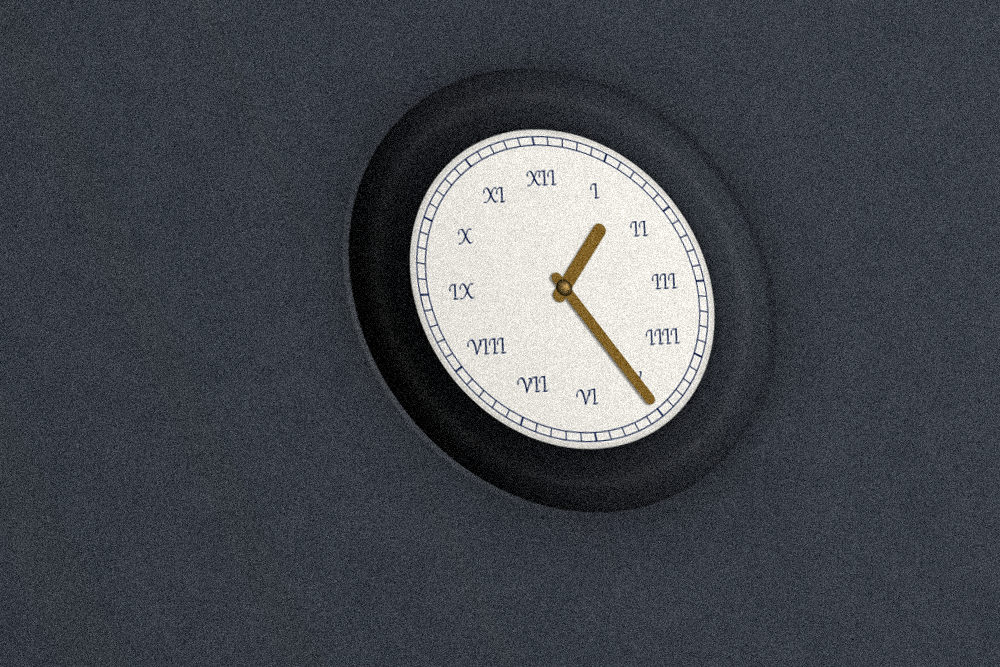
1h25
